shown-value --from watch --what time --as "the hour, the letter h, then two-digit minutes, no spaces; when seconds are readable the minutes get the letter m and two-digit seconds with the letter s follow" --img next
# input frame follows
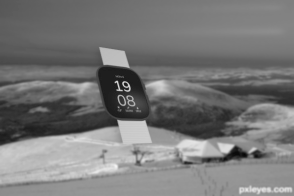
19h08
